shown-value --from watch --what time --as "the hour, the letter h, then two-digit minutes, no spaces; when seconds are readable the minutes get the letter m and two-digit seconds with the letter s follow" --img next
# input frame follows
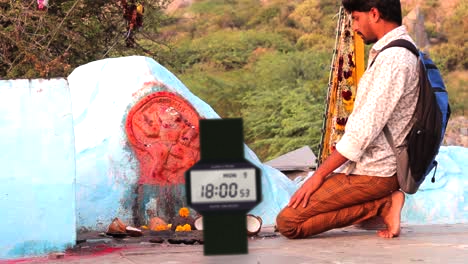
18h00
